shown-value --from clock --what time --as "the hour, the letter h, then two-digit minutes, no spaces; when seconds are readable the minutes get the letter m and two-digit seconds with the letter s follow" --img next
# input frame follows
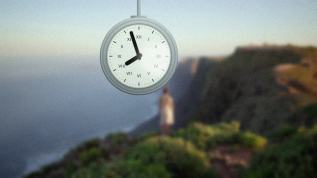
7h57
